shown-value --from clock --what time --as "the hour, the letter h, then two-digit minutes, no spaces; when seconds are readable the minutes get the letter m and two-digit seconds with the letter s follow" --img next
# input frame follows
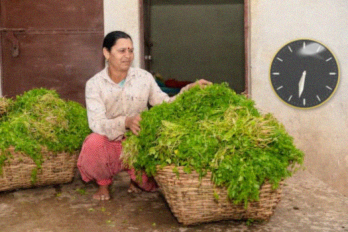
6h32
